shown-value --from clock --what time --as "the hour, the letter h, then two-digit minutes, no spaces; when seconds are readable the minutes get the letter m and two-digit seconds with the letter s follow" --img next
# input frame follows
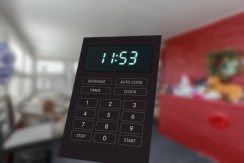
11h53
